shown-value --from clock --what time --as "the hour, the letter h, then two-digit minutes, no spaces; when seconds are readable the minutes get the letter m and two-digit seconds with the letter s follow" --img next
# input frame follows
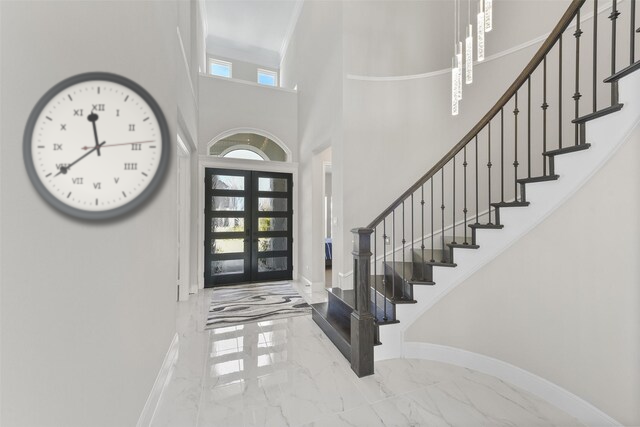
11h39m14s
